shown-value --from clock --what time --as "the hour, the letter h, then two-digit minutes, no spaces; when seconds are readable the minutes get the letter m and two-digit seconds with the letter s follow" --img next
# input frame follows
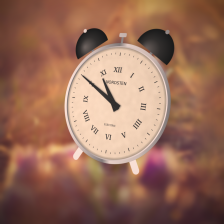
10h50
